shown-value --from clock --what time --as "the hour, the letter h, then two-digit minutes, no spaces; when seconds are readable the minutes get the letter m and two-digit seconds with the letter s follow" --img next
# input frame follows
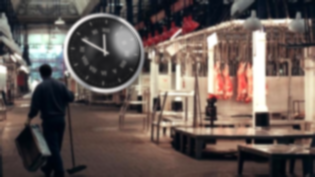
11h49
